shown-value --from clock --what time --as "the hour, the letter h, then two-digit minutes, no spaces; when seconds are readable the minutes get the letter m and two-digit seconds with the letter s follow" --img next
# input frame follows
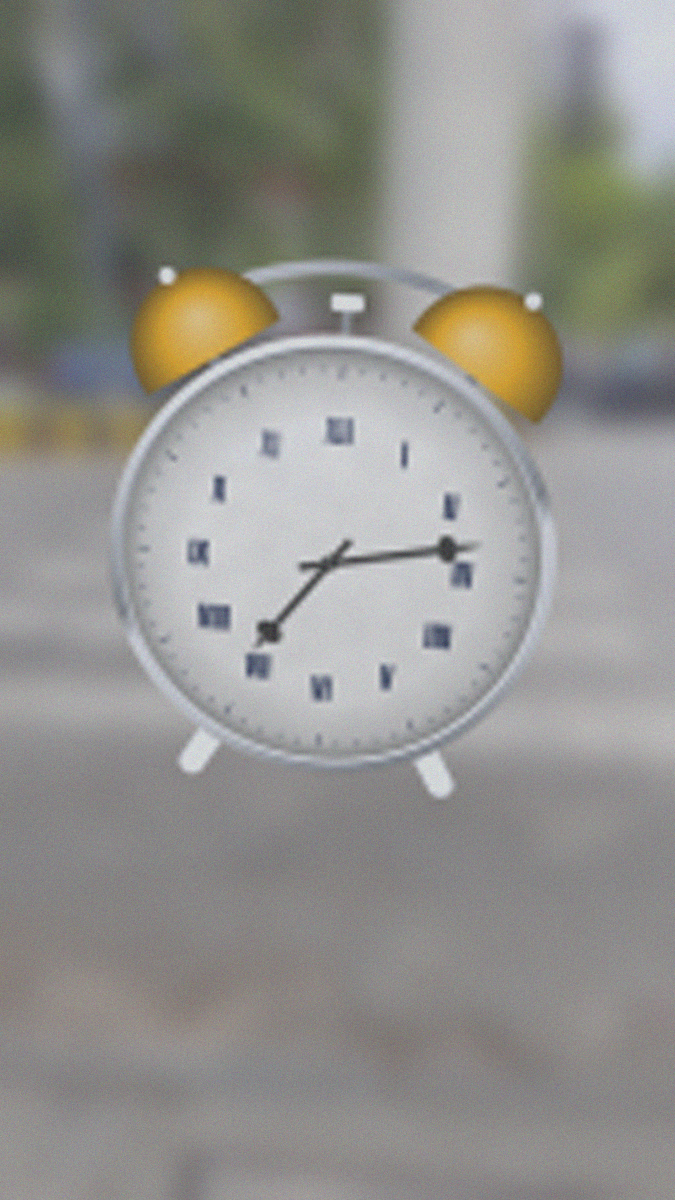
7h13
